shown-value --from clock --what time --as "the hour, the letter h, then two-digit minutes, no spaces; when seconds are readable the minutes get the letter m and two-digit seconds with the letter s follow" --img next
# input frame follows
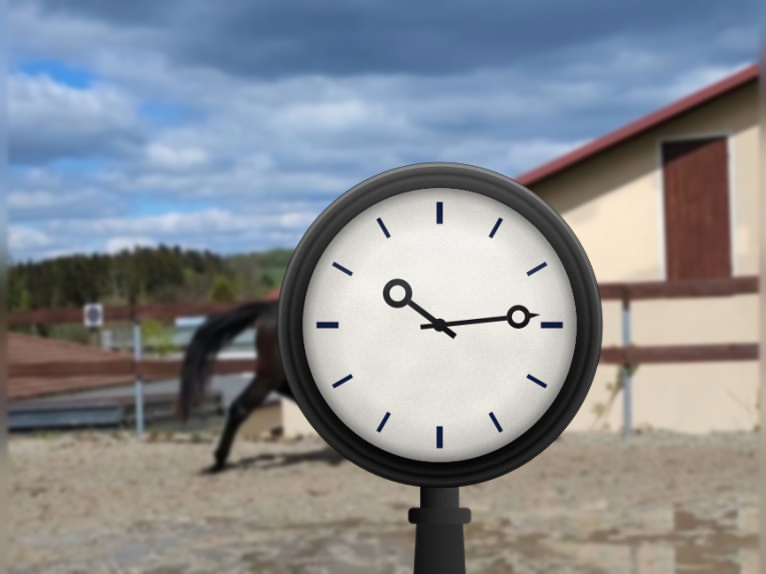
10h14
